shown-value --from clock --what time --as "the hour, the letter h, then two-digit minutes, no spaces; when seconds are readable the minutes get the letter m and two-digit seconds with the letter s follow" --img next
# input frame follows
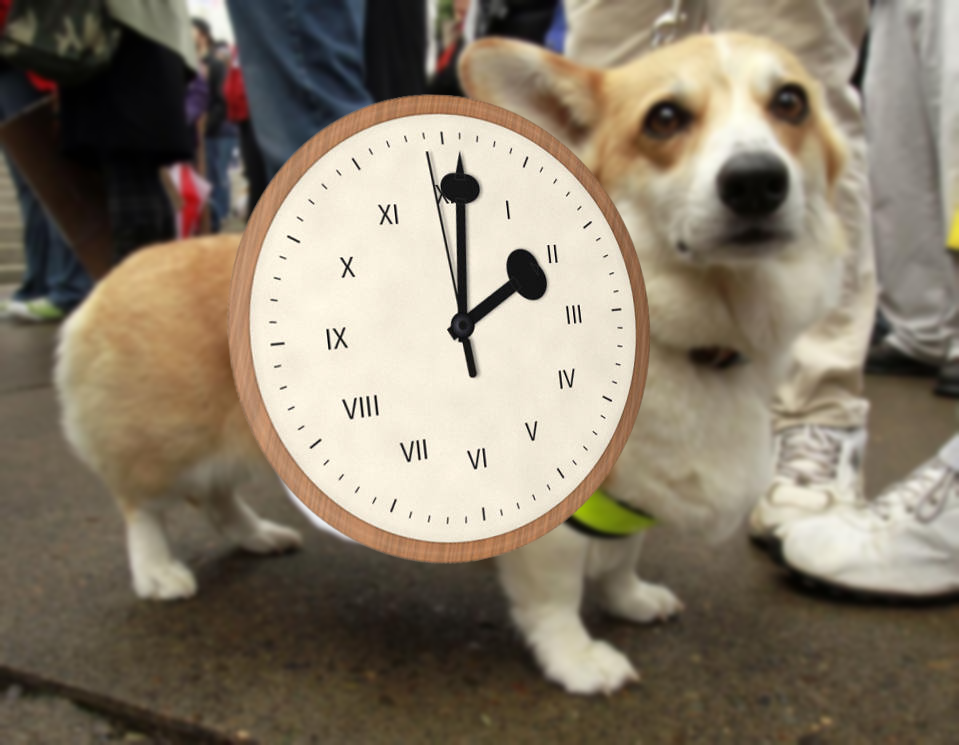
2h00m59s
